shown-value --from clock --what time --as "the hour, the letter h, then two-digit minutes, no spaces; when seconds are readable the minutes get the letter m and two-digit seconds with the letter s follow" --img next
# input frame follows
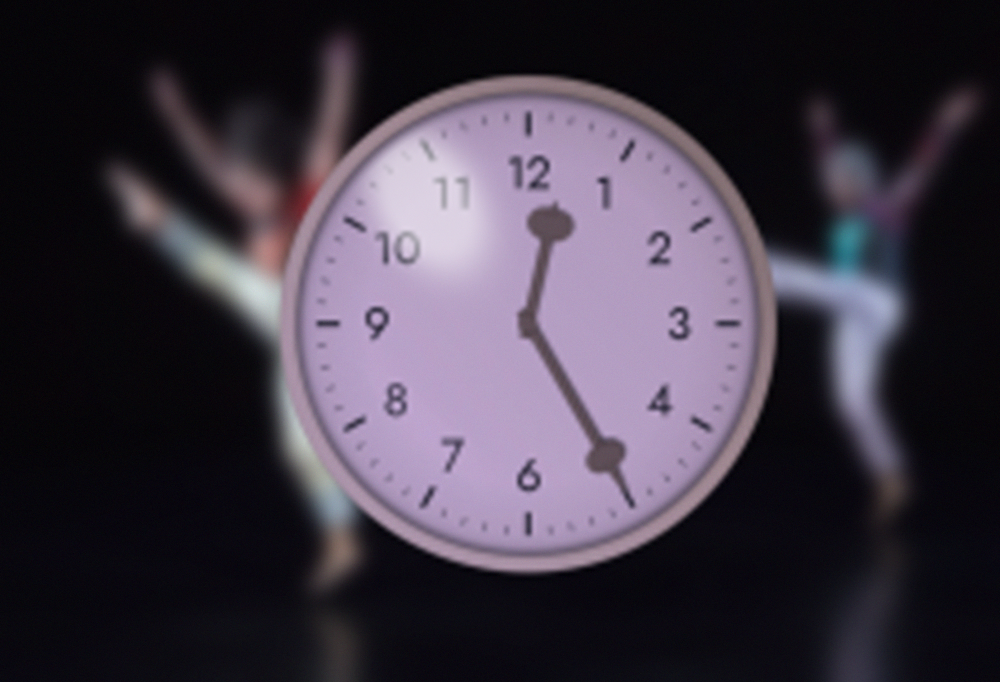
12h25
